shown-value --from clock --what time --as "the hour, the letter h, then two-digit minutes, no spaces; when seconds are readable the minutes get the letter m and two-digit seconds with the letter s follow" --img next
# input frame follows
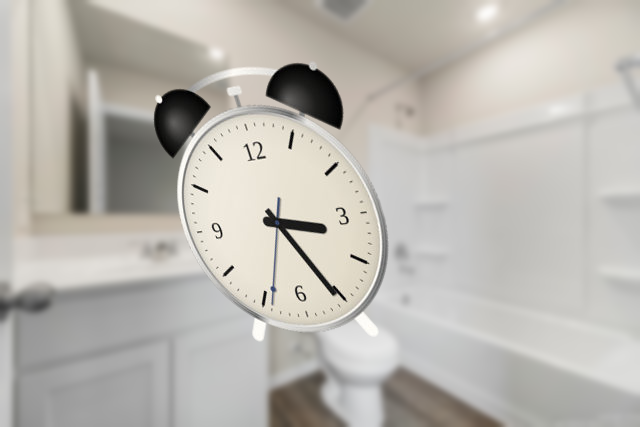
3h25m34s
